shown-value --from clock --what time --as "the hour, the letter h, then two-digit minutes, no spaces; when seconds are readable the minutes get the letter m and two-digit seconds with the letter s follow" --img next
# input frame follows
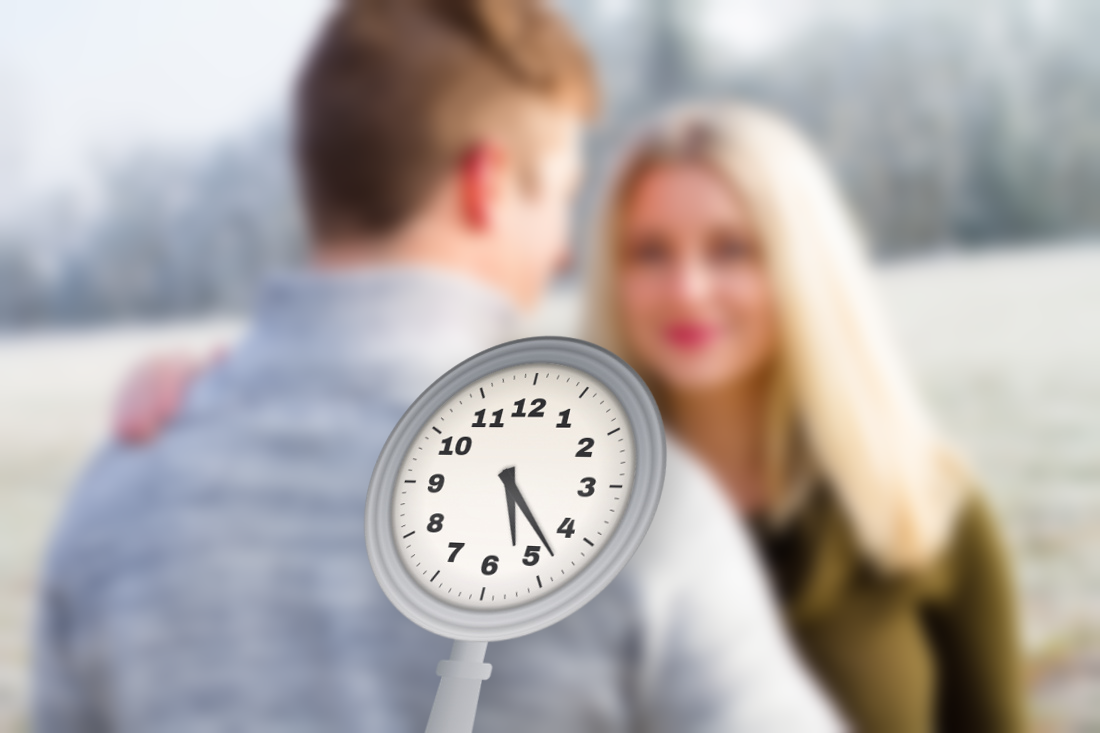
5h23
